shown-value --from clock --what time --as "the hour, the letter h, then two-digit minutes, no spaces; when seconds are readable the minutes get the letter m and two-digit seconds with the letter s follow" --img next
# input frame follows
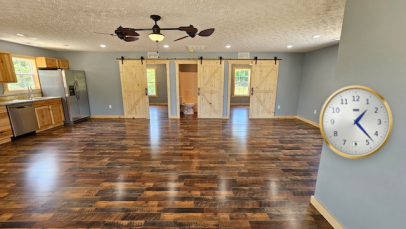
1h23
